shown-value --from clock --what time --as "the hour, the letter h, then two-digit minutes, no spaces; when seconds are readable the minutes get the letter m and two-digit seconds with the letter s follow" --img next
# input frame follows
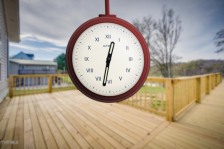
12h32
